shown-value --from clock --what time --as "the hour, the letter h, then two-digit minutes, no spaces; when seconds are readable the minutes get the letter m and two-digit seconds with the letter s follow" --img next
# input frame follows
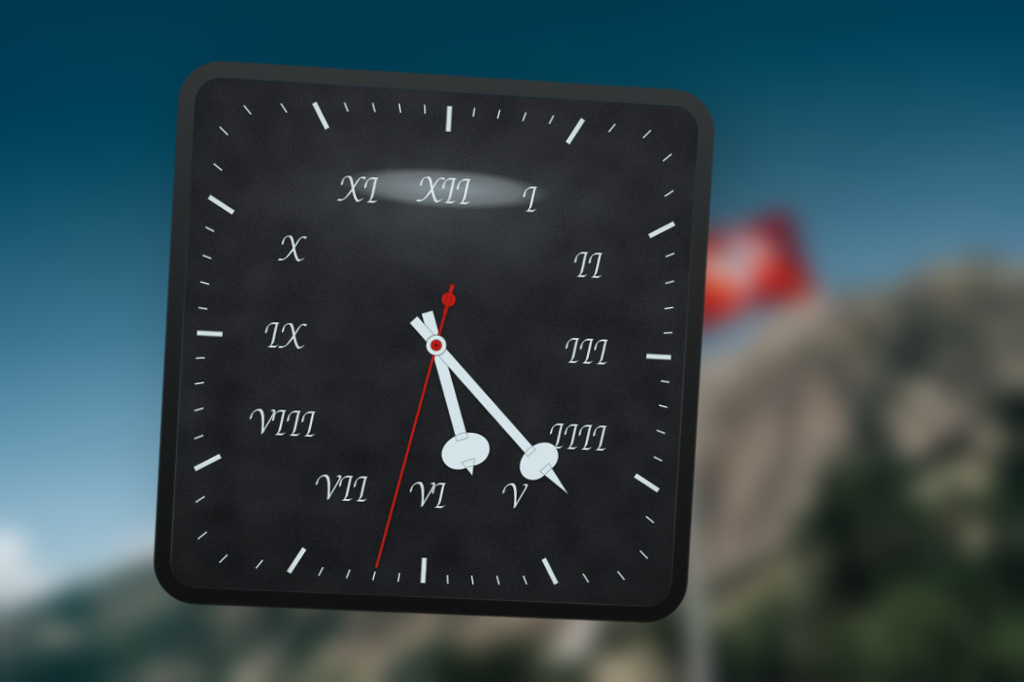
5h22m32s
